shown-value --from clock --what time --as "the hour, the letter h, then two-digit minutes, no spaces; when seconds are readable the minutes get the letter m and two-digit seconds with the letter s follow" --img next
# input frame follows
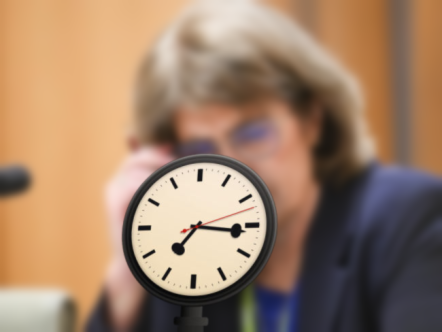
7h16m12s
